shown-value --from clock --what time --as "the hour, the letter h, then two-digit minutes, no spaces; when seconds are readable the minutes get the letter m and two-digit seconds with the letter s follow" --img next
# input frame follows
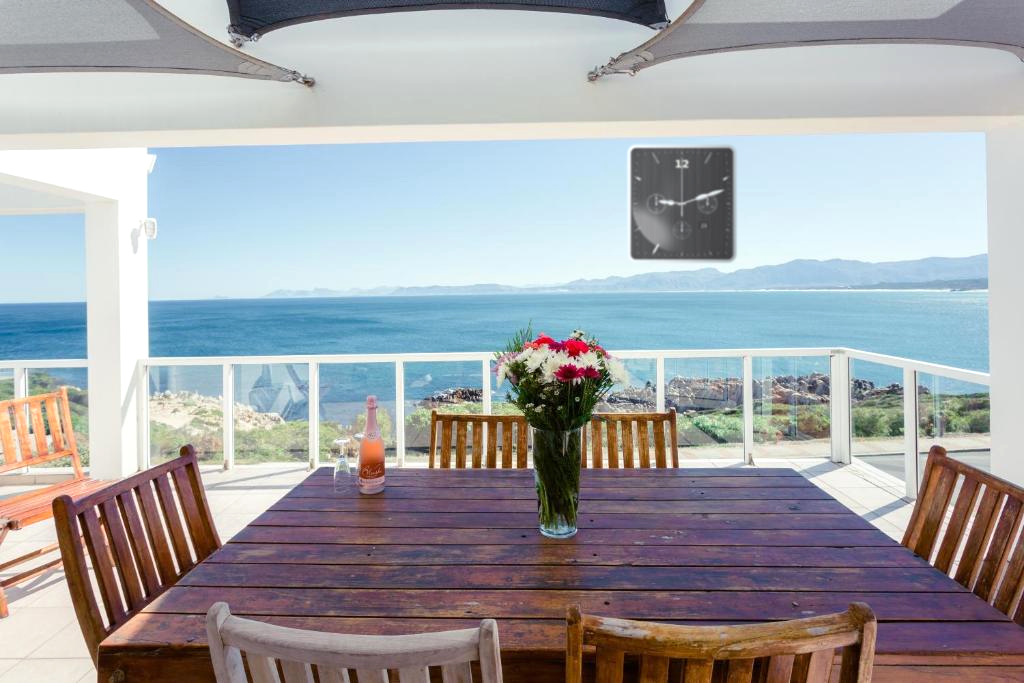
9h12
